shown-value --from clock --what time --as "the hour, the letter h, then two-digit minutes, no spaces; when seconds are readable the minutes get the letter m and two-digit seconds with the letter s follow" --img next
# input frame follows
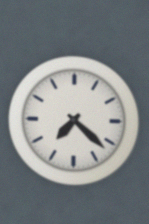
7h22
